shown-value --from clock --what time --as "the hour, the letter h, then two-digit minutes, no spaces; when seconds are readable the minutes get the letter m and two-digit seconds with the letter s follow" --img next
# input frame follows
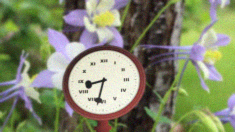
8h32
